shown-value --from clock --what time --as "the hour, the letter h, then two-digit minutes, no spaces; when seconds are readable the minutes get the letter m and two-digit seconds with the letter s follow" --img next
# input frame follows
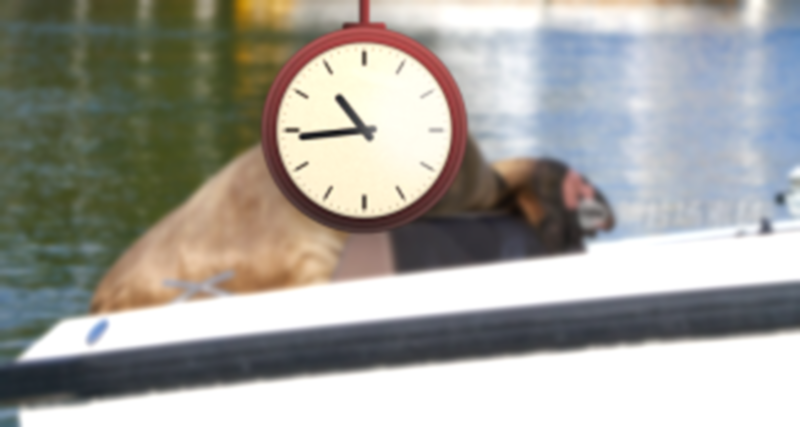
10h44
